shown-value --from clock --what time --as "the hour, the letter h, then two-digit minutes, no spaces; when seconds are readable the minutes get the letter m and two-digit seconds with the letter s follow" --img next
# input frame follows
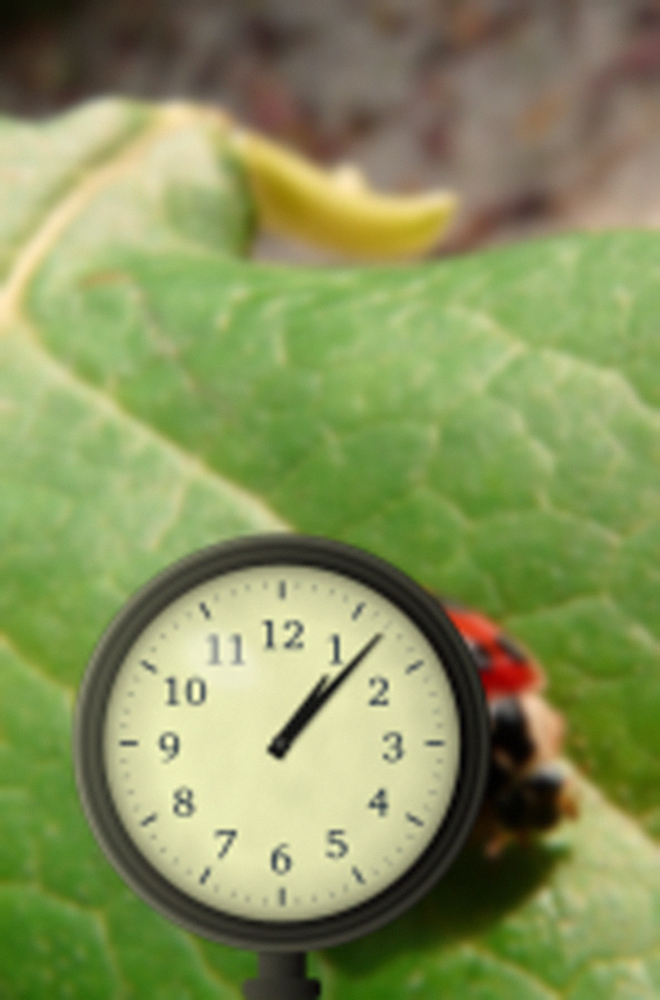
1h07
